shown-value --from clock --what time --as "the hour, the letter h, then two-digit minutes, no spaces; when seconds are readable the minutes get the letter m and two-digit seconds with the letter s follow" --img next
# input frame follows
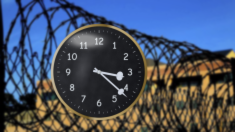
3h22
